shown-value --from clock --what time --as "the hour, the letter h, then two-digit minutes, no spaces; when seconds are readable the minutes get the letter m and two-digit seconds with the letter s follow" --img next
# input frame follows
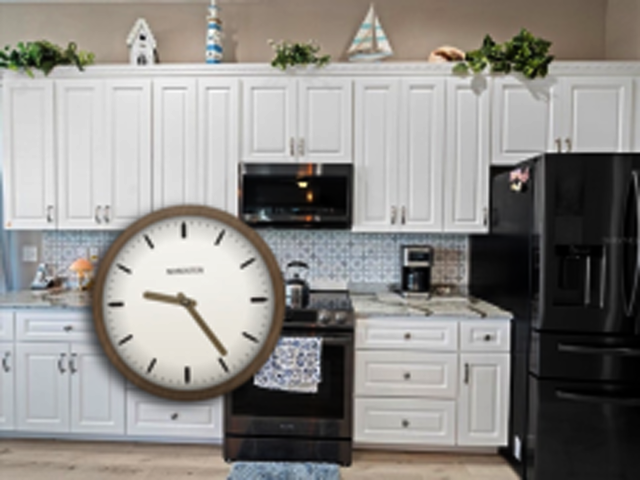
9h24
